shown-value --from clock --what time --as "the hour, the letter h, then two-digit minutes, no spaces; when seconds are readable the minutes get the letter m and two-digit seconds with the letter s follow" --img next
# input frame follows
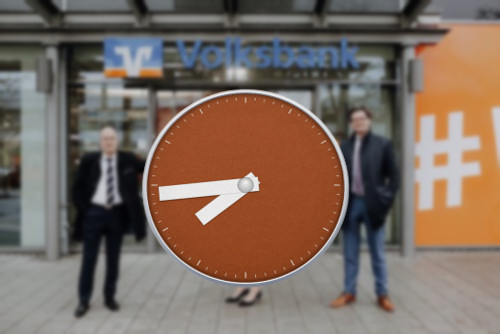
7h44
